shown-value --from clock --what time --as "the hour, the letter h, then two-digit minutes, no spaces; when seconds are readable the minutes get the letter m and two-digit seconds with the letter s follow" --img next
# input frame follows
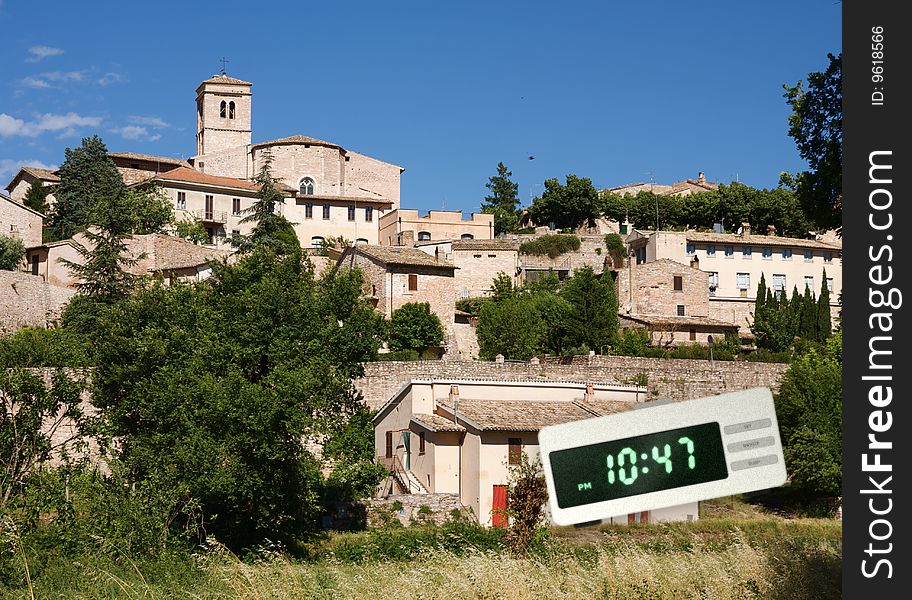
10h47
